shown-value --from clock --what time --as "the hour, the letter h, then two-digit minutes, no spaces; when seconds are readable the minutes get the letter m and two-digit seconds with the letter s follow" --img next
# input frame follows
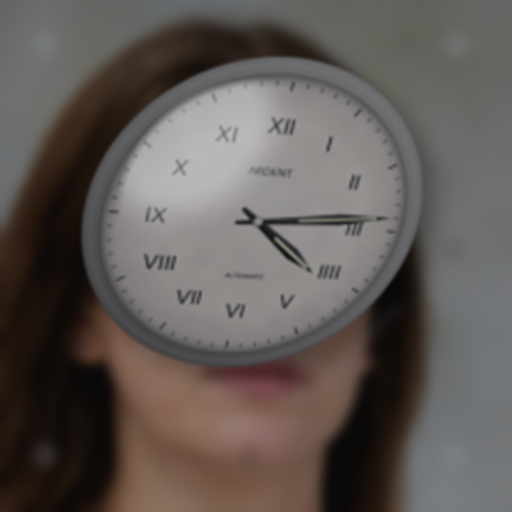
4h14
